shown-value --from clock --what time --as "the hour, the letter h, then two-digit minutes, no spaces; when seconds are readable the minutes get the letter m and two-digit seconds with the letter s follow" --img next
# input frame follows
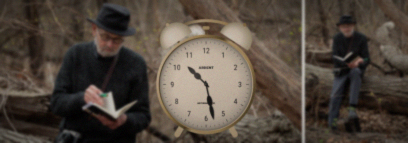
10h28
